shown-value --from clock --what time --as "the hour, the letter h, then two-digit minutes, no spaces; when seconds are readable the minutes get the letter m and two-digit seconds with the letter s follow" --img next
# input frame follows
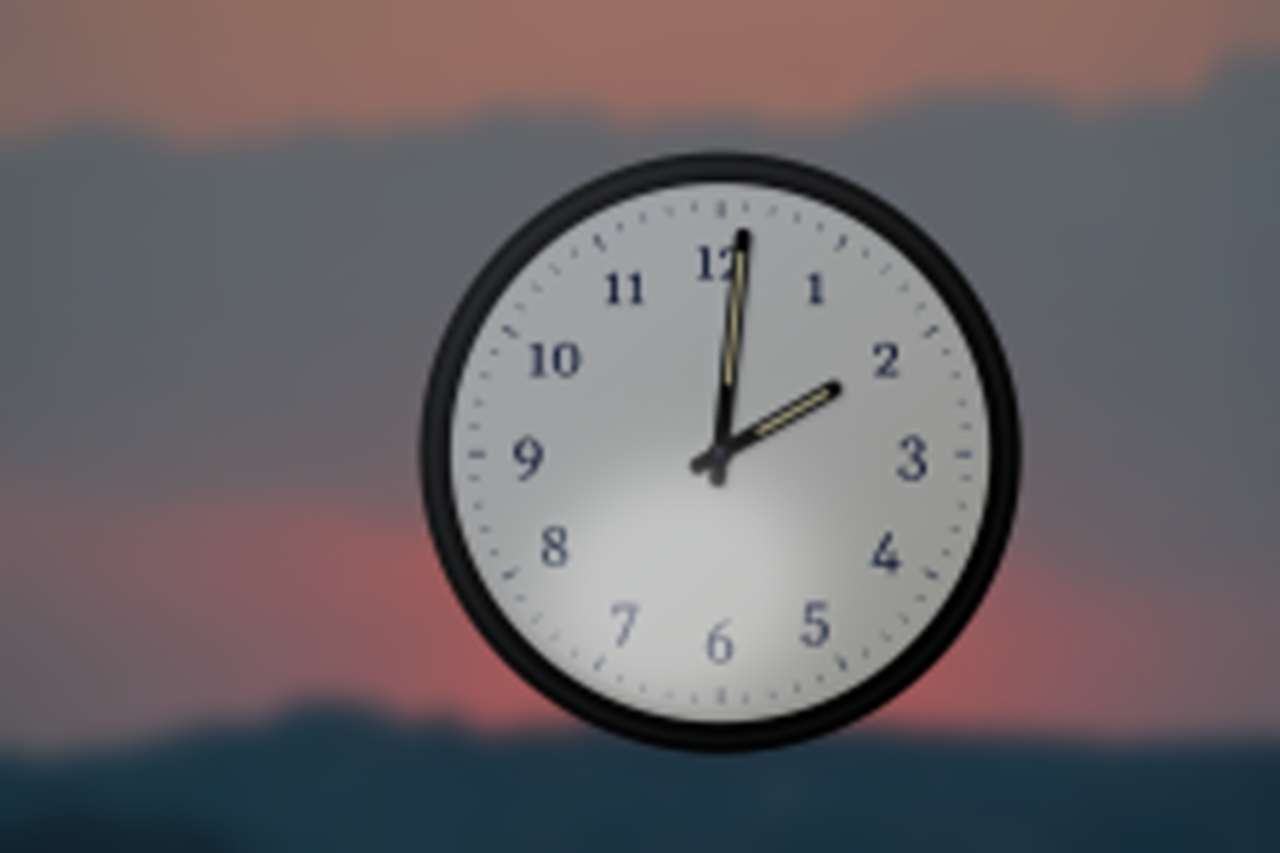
2h01
